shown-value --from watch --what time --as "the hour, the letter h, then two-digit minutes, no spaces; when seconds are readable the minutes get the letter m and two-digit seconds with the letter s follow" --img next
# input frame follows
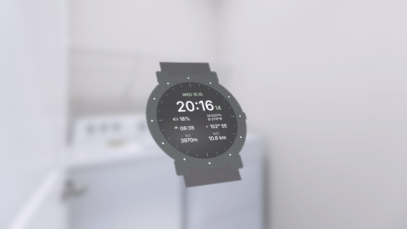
20h16
